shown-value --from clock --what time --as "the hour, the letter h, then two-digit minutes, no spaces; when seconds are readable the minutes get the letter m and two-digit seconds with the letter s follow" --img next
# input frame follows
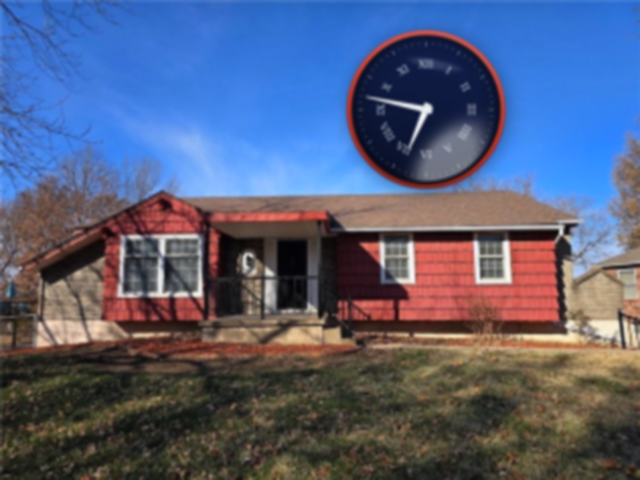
6h47
